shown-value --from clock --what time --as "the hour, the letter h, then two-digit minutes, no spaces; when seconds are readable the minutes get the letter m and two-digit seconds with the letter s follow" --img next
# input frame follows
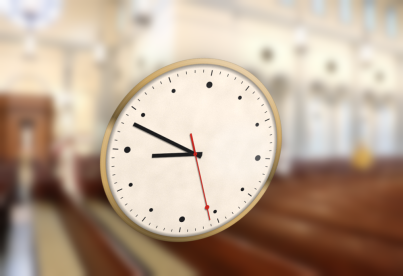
8h48m26s
